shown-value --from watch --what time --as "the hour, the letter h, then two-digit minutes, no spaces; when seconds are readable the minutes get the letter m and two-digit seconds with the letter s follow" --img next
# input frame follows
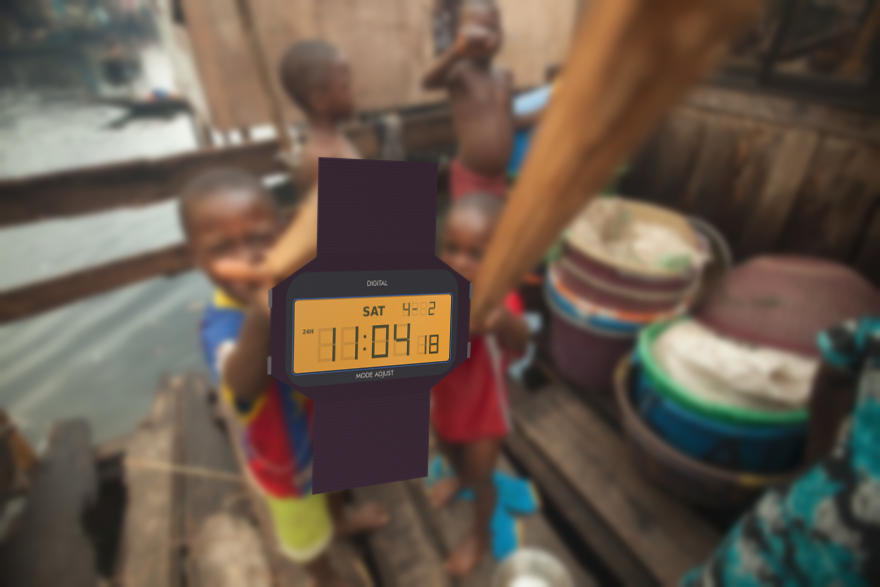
11h04m18s
